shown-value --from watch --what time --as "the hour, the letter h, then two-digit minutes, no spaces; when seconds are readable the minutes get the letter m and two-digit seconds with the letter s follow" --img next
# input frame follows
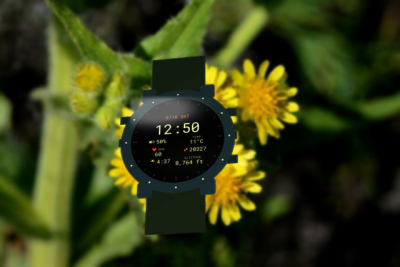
12h50
